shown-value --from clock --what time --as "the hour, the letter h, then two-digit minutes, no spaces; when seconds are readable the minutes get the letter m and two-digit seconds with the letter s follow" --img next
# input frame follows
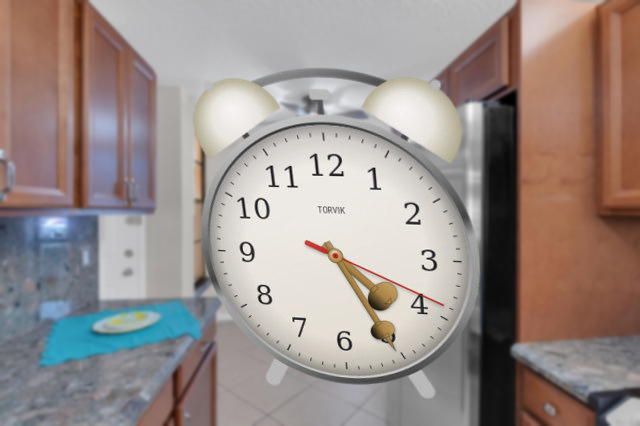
4h25m19s
